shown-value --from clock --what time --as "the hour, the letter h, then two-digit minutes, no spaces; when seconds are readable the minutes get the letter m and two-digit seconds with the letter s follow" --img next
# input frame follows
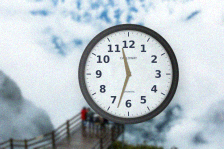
11h33
